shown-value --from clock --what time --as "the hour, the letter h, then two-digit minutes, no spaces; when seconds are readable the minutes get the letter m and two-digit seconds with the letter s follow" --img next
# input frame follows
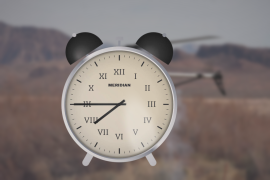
7h45
